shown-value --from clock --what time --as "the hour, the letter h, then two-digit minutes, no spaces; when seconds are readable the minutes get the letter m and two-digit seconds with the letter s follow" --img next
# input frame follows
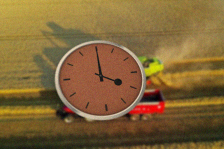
4h00
